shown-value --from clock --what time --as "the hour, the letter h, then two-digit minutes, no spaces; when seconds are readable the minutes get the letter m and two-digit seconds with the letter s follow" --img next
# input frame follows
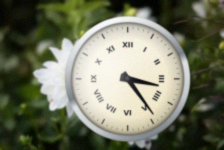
3h24
